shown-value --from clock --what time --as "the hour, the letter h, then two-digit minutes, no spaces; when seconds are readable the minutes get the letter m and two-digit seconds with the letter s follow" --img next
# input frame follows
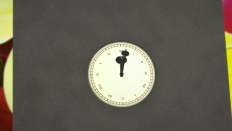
12h02
